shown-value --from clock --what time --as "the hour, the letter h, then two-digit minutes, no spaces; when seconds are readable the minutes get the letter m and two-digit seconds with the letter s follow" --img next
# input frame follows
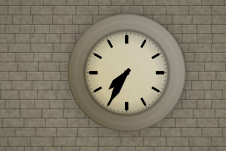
7h35
